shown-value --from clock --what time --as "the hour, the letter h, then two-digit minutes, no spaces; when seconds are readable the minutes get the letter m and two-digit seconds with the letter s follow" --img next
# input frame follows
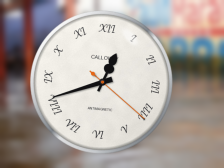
12h41m21s
